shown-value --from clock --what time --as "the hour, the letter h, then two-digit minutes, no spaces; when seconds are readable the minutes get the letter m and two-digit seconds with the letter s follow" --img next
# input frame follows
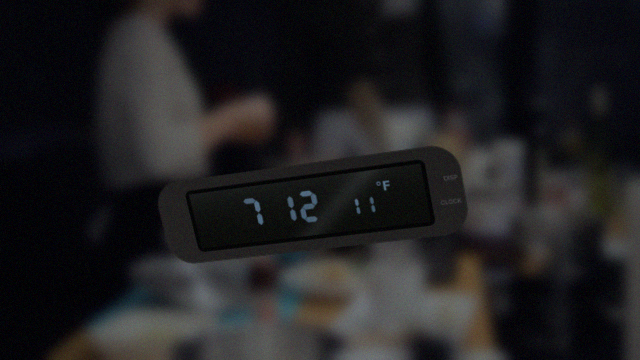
7h12
